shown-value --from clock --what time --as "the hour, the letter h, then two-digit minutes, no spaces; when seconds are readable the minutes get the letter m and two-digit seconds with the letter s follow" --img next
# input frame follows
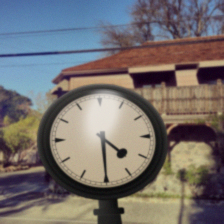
4h30
